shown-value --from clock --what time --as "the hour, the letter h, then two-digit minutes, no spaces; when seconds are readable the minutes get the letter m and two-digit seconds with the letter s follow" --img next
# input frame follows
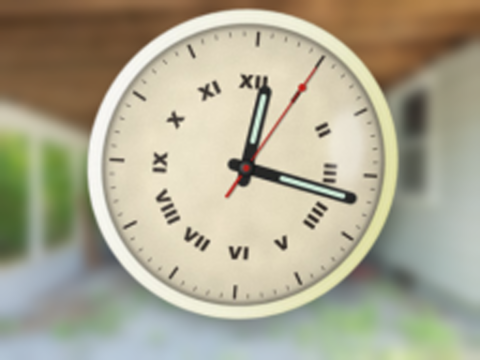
12h17m05s
